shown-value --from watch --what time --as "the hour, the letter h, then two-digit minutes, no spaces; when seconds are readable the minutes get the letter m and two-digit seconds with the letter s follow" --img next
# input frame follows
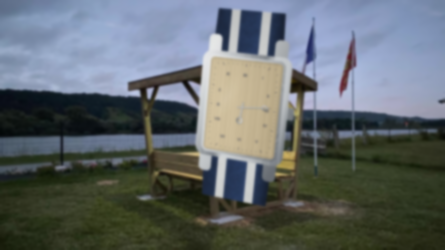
6h14
